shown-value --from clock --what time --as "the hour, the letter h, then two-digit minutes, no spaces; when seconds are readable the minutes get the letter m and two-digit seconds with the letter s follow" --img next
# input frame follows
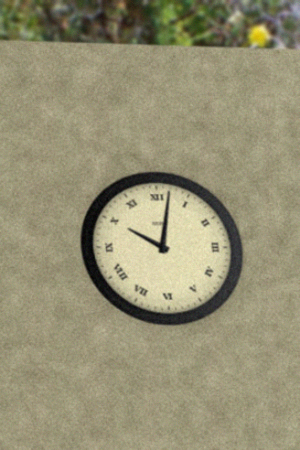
10h02
